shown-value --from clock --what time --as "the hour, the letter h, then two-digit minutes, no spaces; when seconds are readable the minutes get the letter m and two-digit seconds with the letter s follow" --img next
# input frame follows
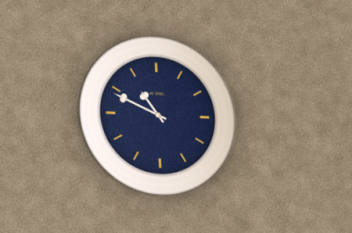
10h49
